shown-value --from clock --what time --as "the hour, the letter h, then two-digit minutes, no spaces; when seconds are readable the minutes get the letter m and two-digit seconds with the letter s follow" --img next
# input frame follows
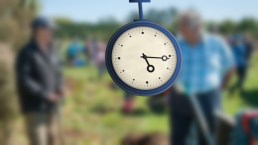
5h16
